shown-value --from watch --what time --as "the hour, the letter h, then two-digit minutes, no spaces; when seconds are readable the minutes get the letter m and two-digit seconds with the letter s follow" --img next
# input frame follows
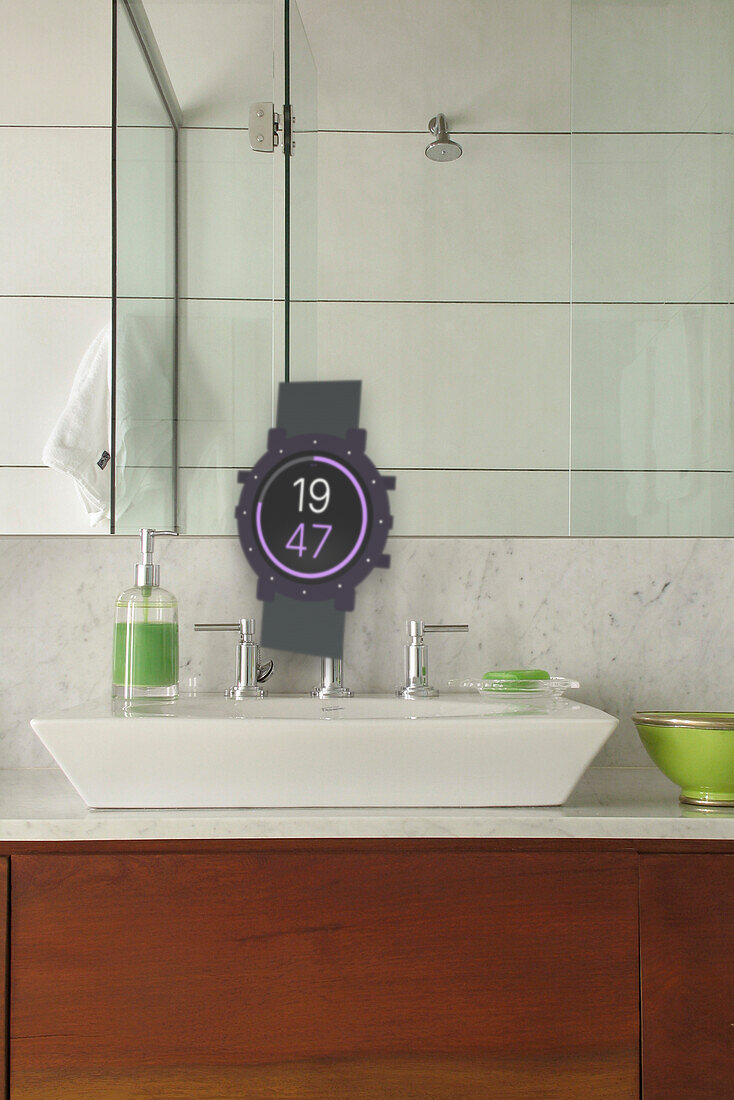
19h47
